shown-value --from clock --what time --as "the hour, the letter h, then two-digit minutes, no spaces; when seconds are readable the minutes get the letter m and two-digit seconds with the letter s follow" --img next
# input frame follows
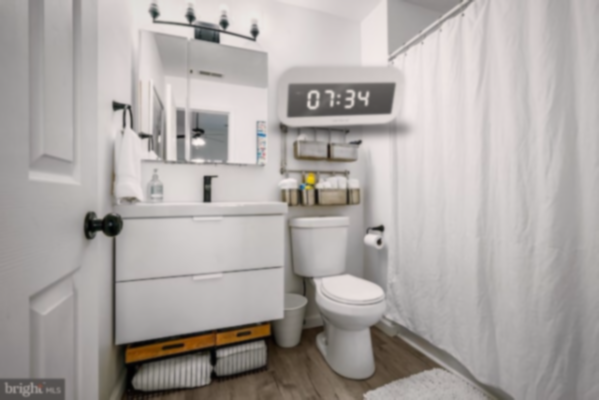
7h34
